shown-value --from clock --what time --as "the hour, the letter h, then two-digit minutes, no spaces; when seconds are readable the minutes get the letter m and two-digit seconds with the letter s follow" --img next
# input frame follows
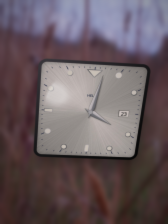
4h02
